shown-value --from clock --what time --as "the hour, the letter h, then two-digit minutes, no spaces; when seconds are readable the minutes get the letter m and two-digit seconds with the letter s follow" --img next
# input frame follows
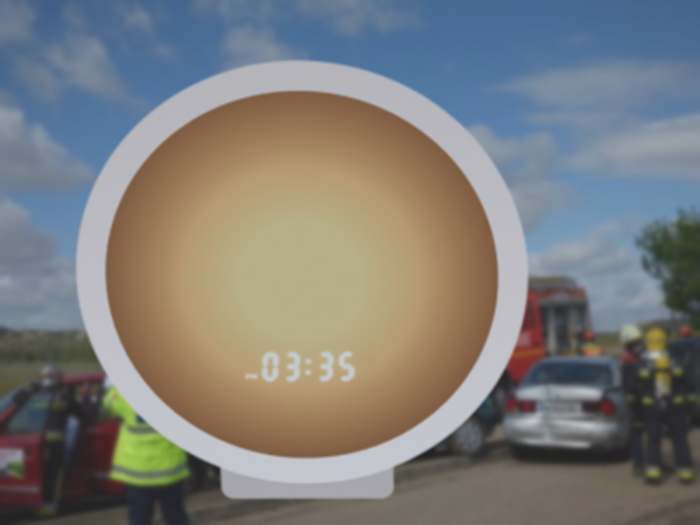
3h35
